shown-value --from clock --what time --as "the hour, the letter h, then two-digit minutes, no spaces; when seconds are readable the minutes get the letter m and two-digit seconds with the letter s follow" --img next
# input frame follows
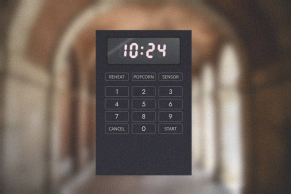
10h24
